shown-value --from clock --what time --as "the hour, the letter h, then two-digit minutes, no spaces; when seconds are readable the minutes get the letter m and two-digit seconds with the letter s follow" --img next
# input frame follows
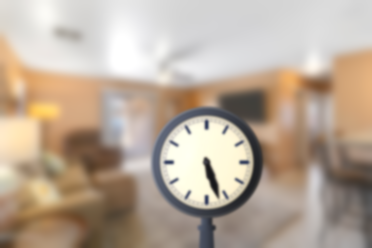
5h27
